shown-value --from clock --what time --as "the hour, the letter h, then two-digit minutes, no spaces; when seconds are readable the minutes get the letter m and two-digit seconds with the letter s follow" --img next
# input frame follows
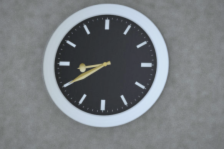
8h40
